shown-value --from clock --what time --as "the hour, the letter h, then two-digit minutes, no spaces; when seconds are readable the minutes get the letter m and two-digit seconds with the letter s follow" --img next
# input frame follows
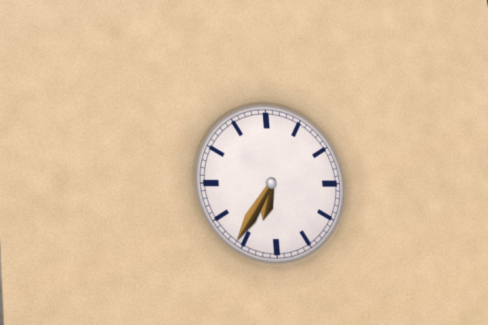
6h36
